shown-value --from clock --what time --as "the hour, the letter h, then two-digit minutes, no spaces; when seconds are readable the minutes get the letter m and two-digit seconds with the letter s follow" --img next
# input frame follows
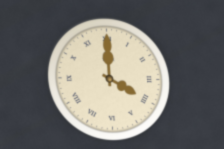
4h00
